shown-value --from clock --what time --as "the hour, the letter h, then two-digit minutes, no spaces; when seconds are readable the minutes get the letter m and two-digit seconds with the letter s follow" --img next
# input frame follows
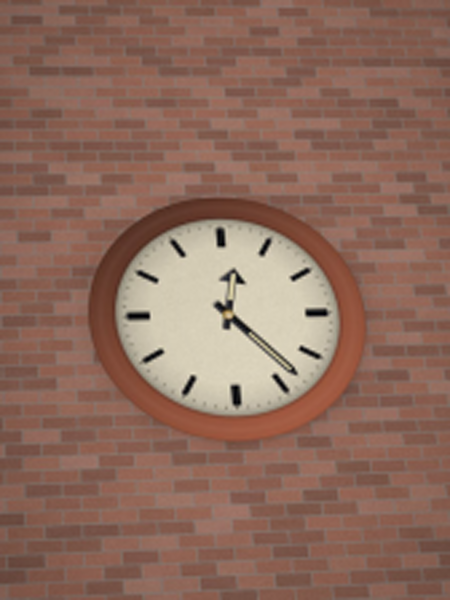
12h23
